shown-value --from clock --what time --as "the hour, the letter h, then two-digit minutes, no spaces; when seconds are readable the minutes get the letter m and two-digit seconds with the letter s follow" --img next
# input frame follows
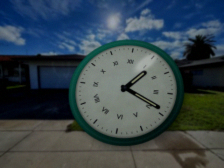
1h19
